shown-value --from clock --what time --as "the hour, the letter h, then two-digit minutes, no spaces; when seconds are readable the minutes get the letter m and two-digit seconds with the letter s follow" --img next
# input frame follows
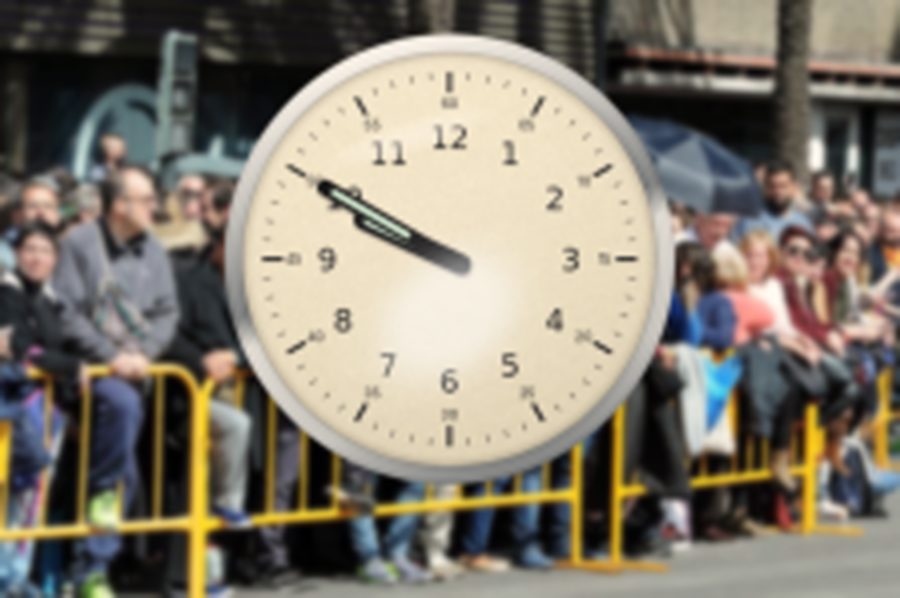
9h50
